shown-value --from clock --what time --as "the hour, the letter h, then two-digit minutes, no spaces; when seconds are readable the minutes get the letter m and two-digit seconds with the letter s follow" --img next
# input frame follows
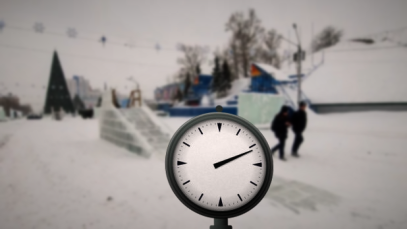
2h11
